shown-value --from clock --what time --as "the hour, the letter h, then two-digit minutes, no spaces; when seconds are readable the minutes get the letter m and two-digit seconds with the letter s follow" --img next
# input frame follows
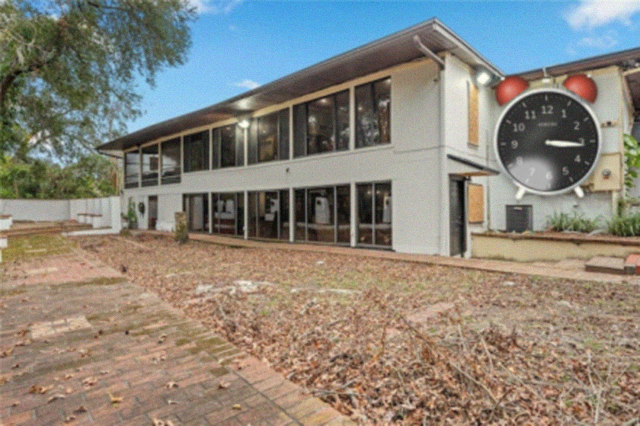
3h16
